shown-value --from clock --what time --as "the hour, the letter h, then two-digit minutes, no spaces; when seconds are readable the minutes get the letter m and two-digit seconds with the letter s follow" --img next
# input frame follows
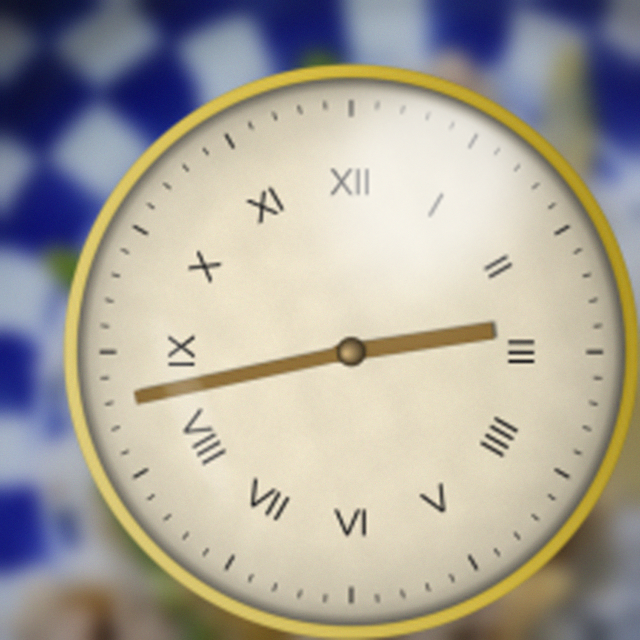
2h43
